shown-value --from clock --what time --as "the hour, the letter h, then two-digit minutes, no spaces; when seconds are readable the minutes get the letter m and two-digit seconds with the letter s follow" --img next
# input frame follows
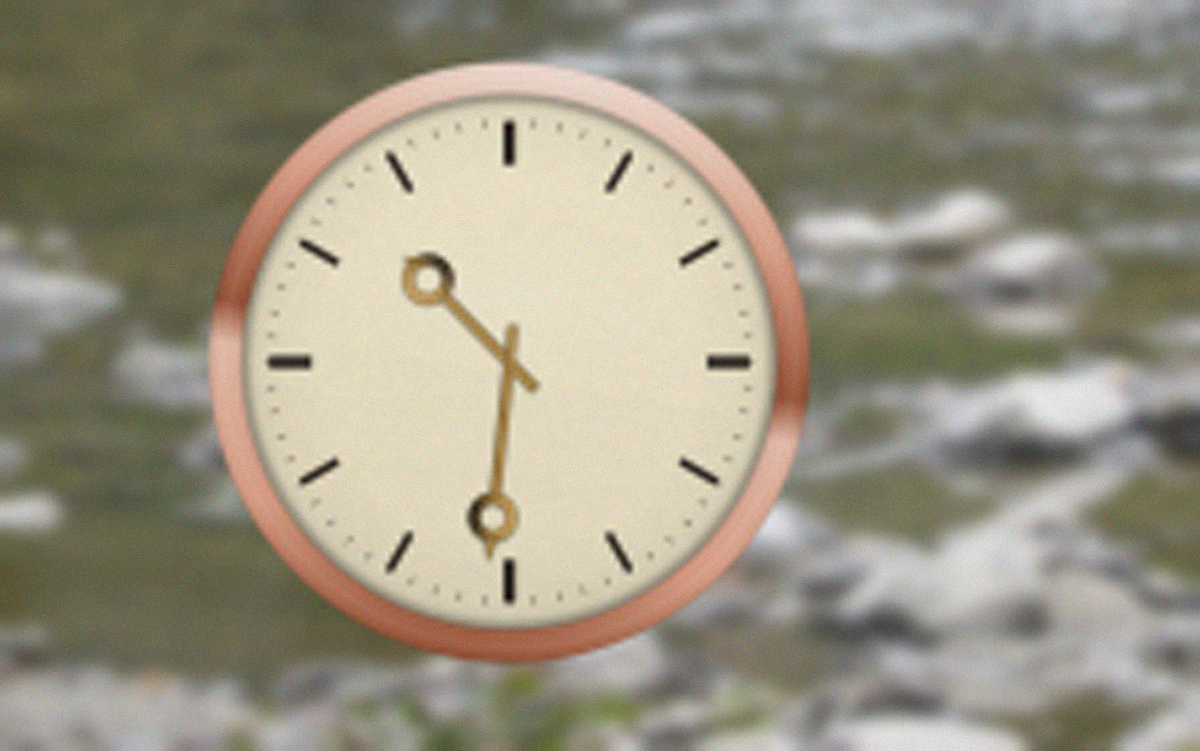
10h31
